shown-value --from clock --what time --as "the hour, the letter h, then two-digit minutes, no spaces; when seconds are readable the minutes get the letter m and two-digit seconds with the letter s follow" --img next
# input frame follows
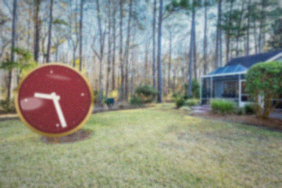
9h28
